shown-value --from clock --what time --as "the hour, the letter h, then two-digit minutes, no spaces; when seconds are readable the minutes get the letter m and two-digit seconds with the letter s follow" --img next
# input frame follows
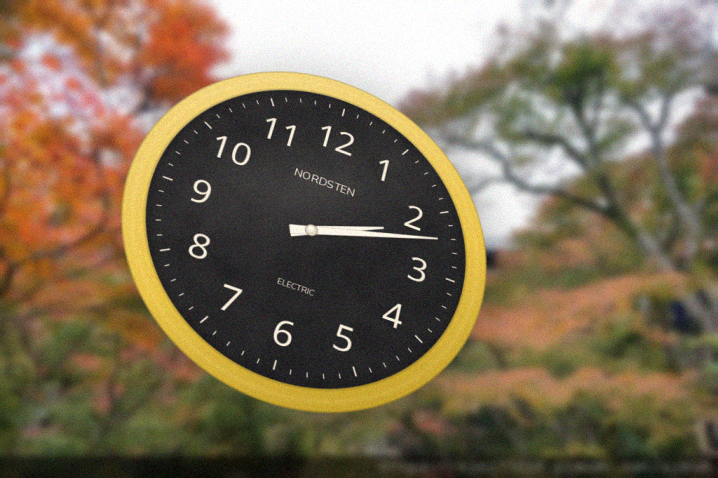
2h12
